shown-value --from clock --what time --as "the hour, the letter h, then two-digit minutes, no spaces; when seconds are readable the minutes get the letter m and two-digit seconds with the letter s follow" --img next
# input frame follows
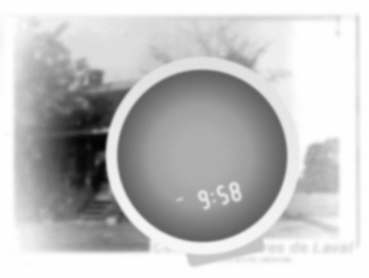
9h58
